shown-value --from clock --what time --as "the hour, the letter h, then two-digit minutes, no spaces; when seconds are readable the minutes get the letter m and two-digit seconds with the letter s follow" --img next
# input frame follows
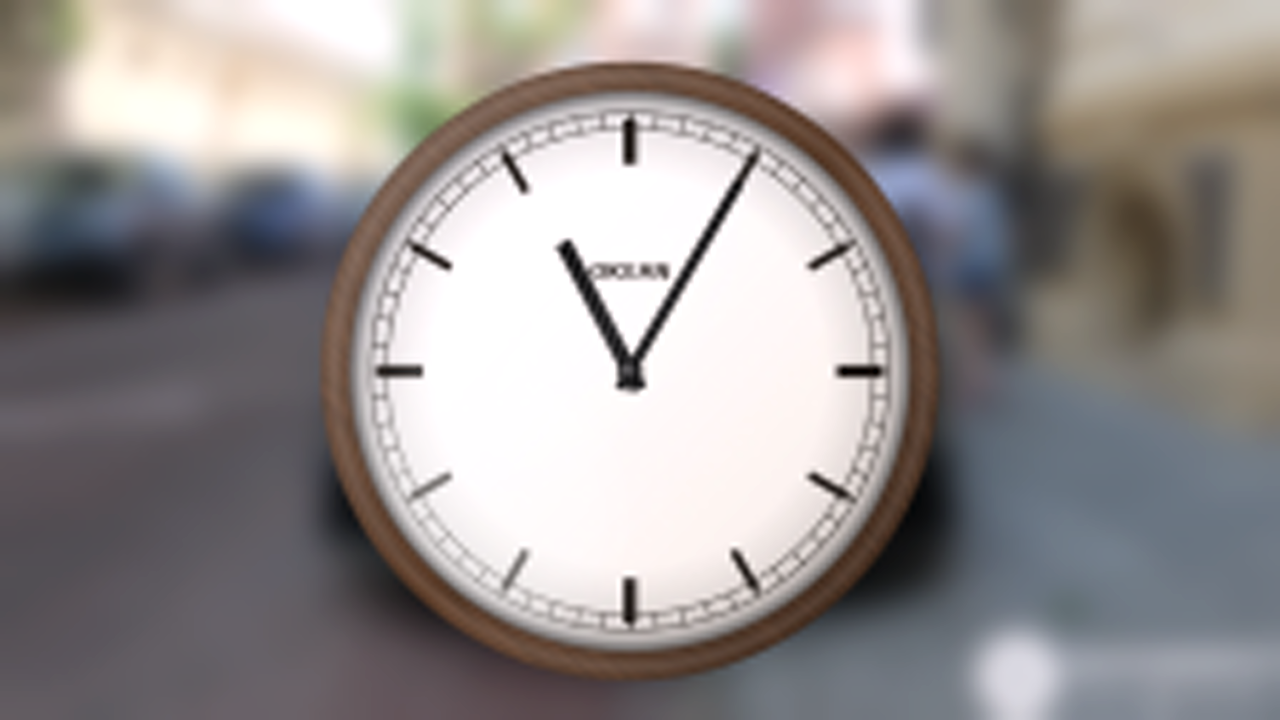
11h05
